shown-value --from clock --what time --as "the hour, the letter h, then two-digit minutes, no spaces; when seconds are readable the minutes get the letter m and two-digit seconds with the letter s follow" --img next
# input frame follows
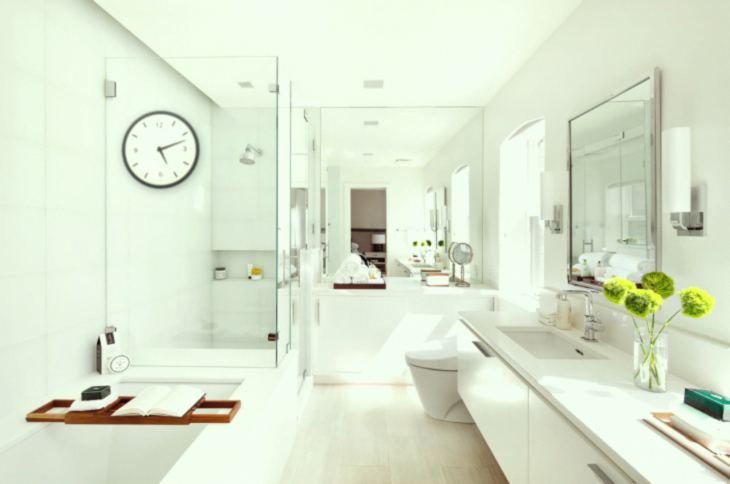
5h12
